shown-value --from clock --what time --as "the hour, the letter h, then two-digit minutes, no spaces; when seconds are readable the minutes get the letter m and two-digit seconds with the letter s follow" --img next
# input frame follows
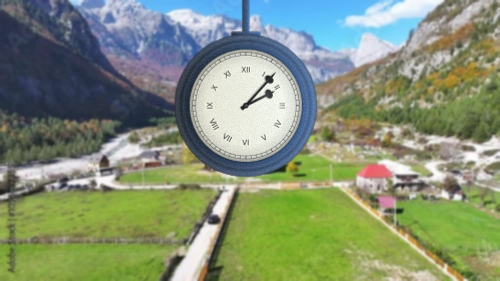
2h07
